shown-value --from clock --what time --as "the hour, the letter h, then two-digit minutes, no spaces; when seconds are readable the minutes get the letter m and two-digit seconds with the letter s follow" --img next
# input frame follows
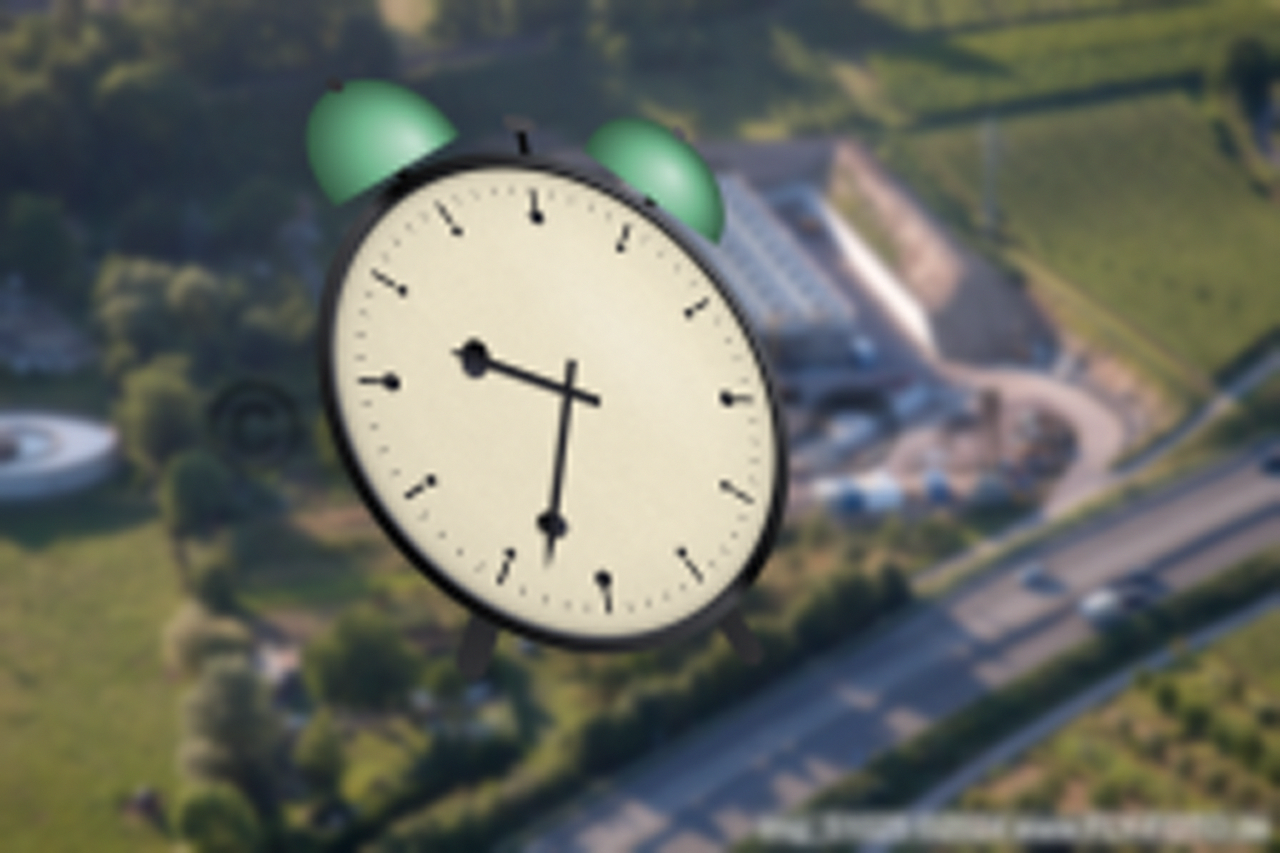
9h33
